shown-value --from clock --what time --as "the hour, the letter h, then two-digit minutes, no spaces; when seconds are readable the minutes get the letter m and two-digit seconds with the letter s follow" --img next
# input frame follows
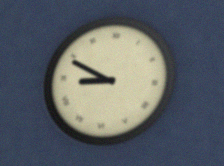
8h49
